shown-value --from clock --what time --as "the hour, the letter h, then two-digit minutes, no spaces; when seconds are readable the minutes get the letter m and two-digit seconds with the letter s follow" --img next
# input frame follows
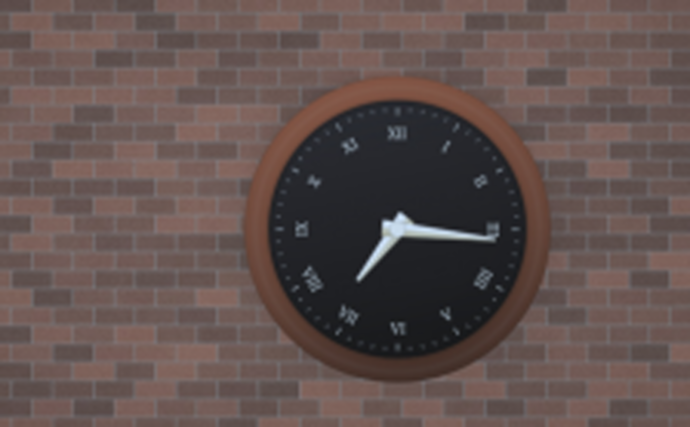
7h16
